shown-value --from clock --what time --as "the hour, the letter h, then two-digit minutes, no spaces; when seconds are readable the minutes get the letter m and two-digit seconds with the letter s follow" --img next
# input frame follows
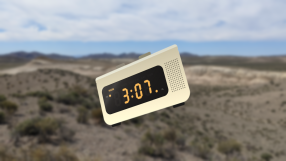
3h07
